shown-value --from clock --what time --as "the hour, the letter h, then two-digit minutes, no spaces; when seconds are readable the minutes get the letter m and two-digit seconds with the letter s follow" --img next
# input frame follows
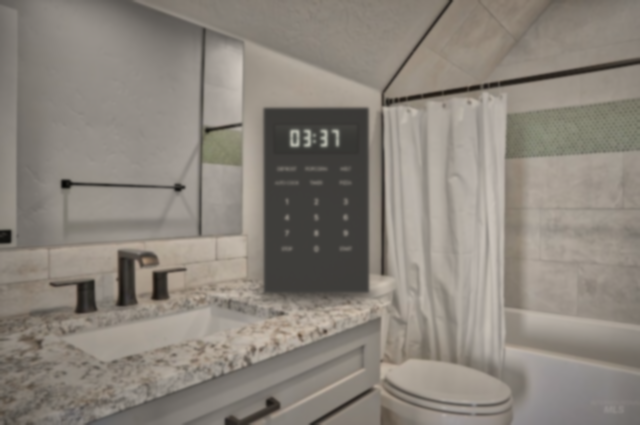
3h37
